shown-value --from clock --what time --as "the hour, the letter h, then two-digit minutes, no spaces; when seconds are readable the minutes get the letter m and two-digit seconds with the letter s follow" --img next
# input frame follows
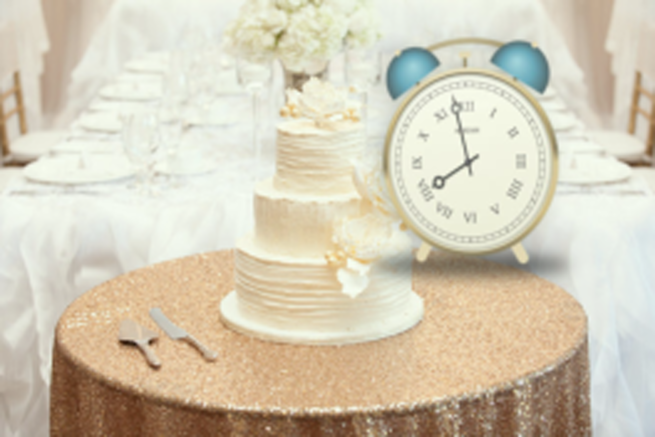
7h58
